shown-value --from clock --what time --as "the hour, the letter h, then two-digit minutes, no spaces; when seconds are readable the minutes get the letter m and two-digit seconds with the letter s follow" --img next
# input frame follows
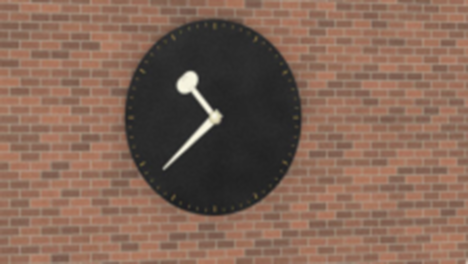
10h38
